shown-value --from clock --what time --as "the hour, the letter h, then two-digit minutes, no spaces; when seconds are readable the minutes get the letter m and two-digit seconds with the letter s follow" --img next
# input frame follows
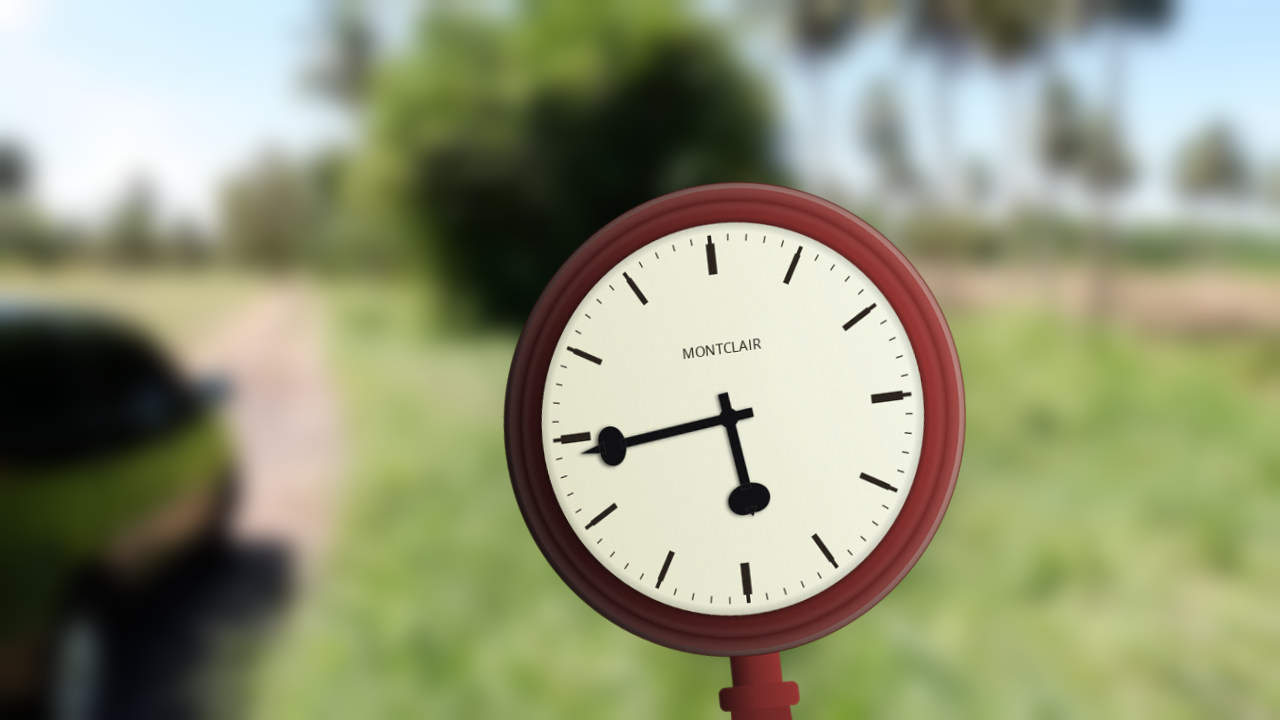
5h44
